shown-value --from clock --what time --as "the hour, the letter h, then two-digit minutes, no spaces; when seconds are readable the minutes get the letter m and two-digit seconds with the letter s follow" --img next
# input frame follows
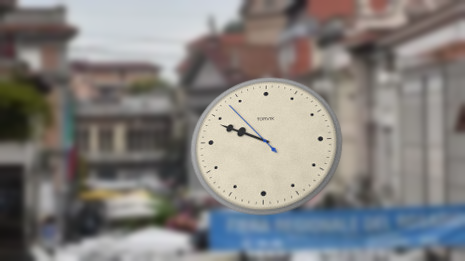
9h48m53s
